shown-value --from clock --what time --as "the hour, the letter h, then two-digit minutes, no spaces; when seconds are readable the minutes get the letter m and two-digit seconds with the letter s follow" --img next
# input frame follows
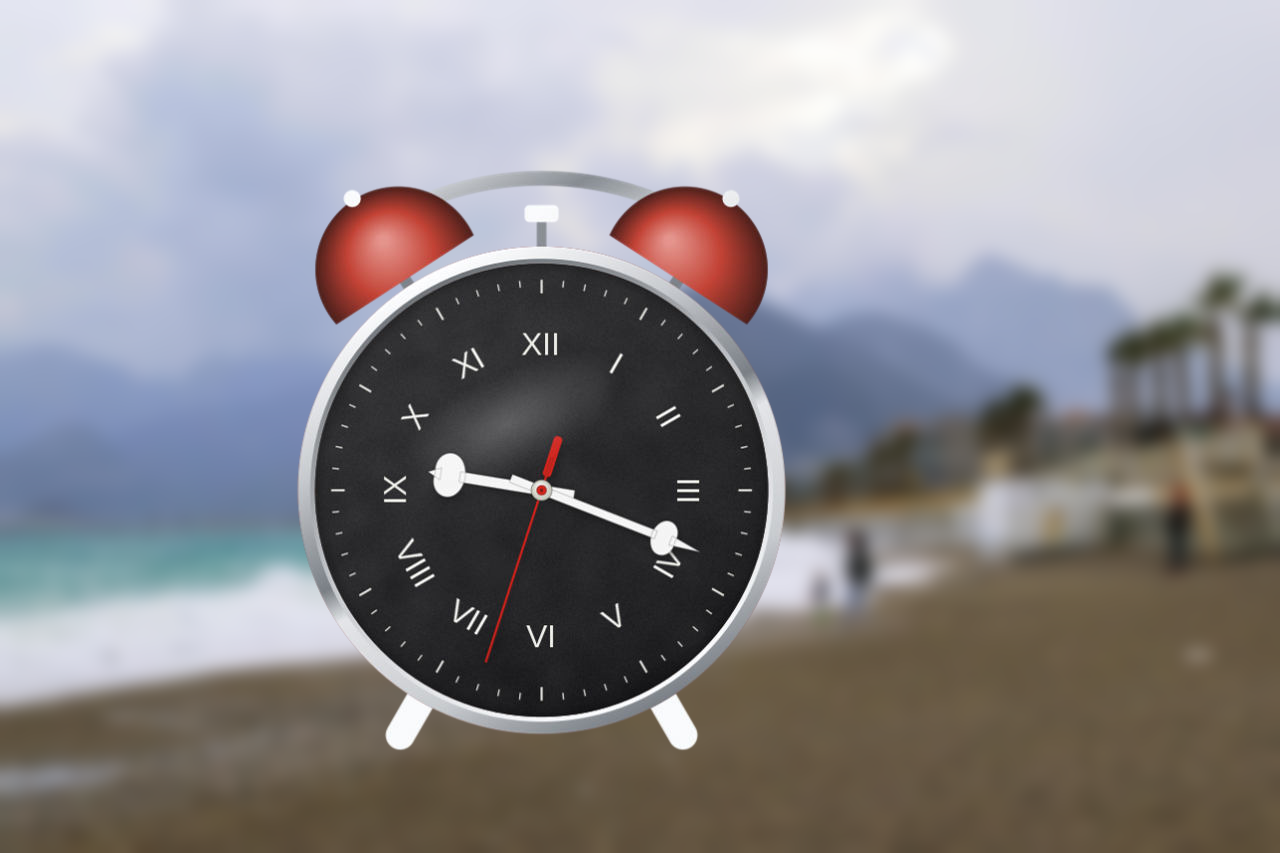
9h18m33s
